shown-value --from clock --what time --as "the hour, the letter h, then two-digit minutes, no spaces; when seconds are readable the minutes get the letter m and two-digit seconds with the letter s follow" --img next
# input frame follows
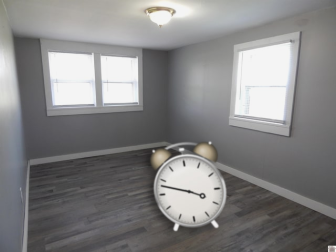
3h48
